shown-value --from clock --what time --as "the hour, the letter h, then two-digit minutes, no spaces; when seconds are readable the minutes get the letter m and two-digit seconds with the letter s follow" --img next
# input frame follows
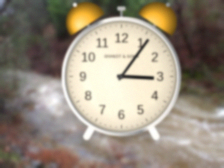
3h06
